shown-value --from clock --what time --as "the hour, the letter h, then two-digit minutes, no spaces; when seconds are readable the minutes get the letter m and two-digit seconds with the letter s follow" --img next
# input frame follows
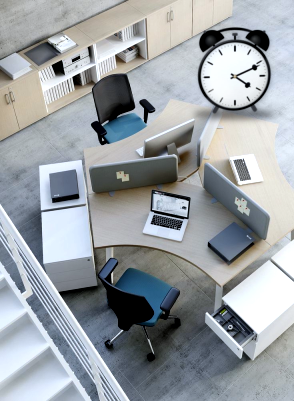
4h11
